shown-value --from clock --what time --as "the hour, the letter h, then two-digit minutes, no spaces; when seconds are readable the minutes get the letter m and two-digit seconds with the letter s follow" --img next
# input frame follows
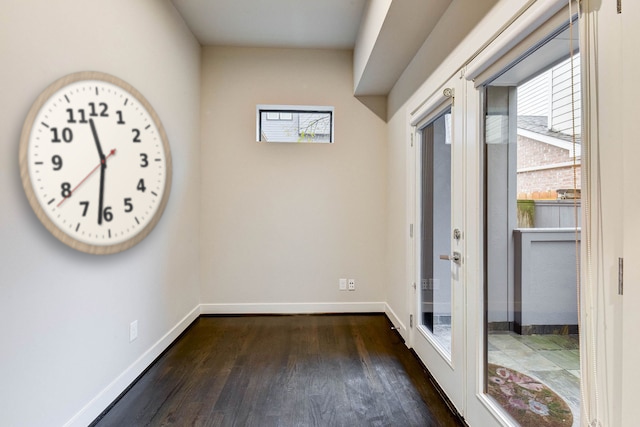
11h31m39s
